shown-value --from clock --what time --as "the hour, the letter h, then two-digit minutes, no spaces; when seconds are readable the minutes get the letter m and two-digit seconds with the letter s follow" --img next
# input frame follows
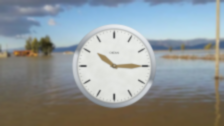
10h15
